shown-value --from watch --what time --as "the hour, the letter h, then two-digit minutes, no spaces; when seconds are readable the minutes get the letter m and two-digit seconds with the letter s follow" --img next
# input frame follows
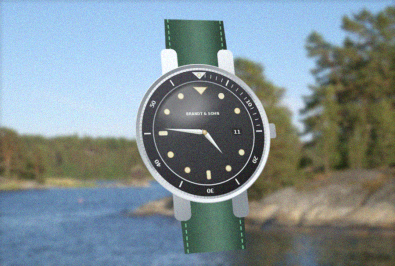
4h46
